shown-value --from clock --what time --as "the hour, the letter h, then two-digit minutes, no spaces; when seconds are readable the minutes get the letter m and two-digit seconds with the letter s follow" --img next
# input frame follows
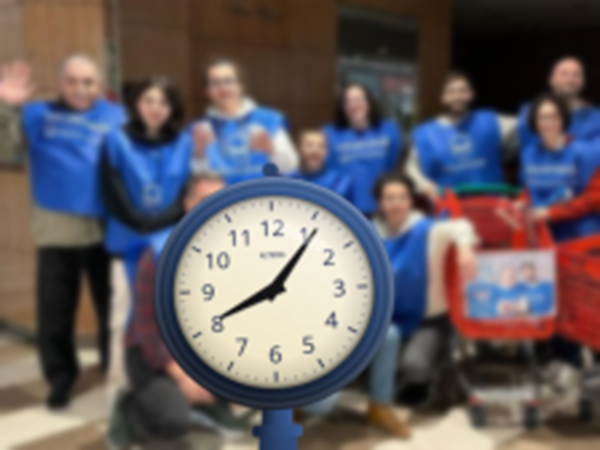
8h06
